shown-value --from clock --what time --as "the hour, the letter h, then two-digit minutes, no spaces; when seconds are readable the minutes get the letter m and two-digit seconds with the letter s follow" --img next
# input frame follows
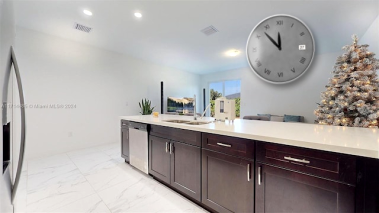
11h53
